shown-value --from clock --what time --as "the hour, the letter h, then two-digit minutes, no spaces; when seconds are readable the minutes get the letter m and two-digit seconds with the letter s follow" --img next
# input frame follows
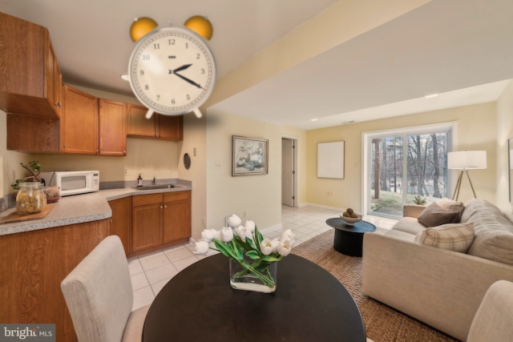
2h20
